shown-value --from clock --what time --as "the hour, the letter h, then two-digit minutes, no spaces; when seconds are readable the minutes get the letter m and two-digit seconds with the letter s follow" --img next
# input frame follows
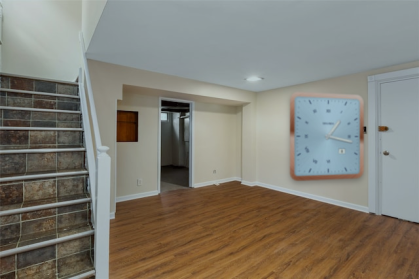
1h17
